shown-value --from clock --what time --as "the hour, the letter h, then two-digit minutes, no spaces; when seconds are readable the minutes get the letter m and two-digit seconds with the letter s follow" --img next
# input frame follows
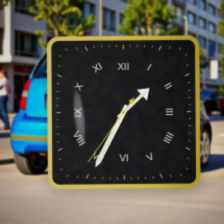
1h34m36s
